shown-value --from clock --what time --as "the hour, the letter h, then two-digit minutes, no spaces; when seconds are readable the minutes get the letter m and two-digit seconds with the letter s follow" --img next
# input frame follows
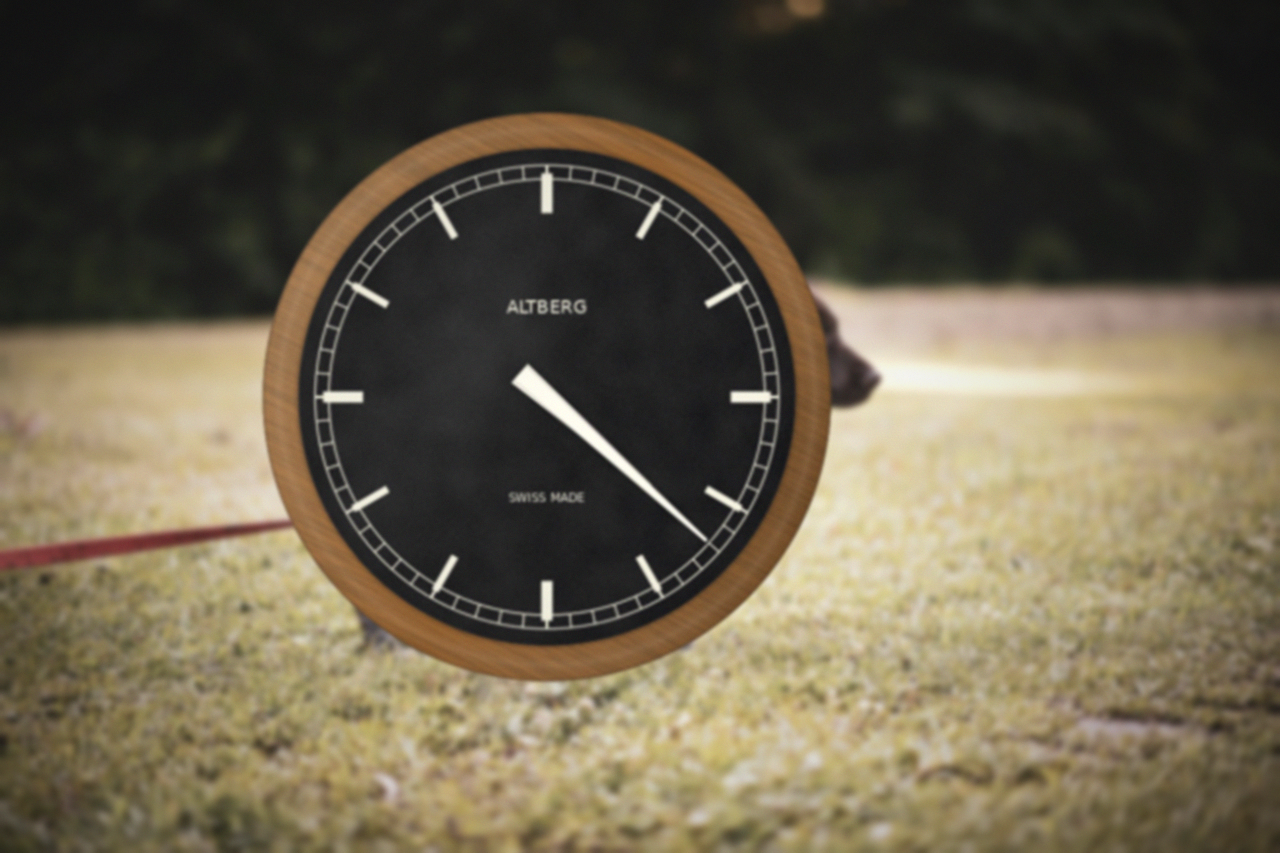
4h22
